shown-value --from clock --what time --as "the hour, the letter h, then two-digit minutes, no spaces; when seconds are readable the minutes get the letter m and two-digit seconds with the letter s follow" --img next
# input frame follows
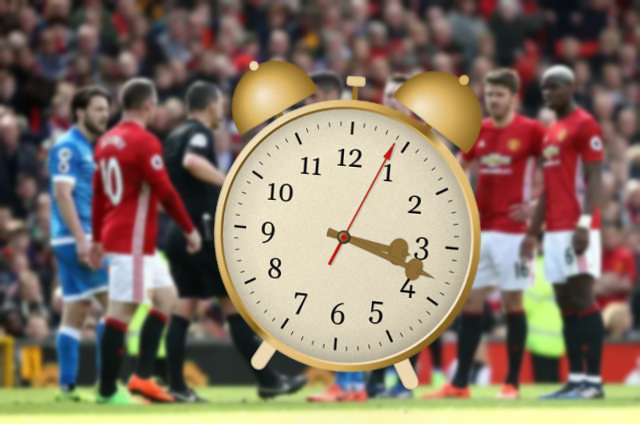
3h18m04s
